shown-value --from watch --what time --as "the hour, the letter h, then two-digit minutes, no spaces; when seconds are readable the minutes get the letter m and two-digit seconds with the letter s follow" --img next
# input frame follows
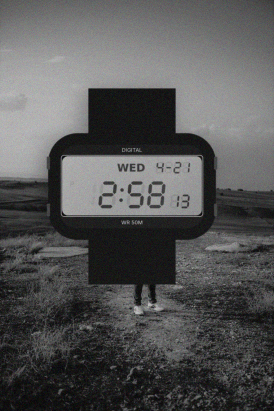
2h58m13s
